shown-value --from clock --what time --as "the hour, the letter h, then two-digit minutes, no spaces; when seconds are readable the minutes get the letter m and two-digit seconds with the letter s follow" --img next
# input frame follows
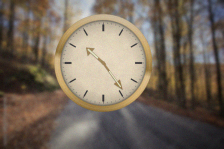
10h24
